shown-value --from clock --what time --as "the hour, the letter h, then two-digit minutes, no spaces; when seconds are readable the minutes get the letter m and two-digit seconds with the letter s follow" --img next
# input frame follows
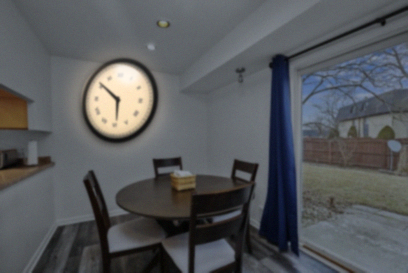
5h51
